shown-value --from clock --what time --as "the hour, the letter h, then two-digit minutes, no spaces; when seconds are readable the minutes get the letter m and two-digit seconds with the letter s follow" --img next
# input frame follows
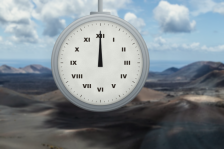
12h00
